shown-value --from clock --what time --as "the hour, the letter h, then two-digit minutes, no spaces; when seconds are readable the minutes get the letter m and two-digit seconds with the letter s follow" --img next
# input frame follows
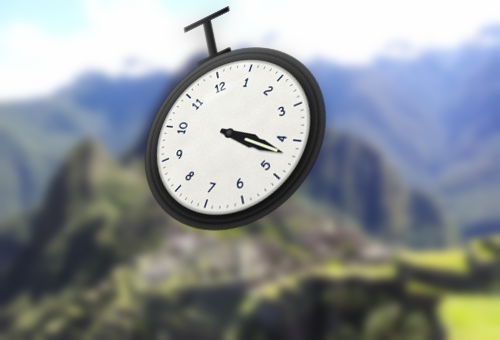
4h22
